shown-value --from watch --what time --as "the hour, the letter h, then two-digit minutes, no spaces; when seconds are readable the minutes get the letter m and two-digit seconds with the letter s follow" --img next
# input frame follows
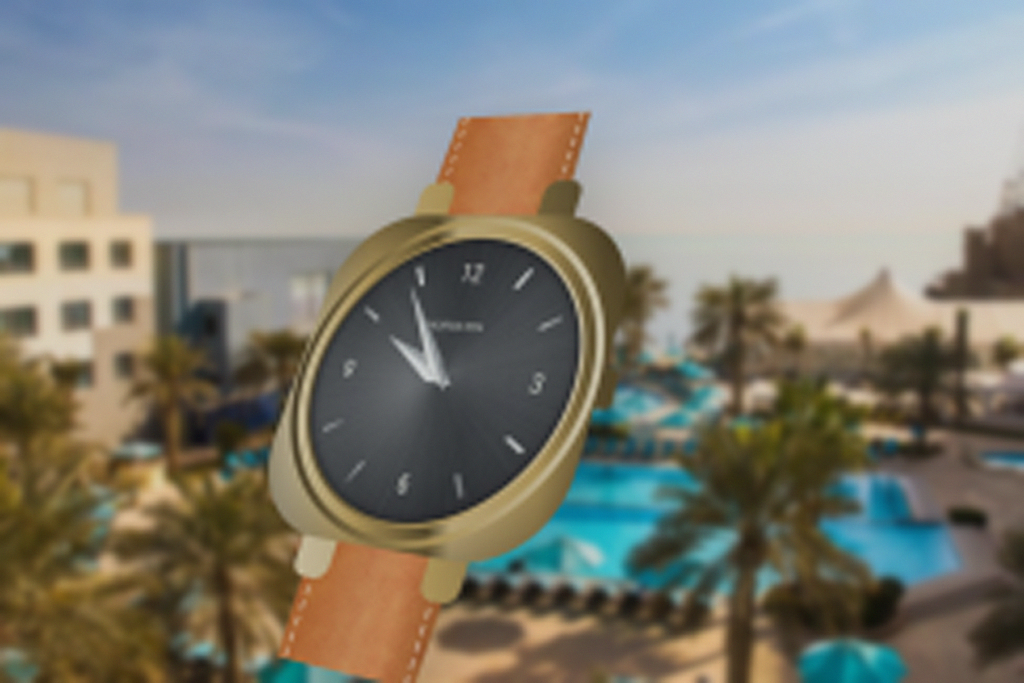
9h54
